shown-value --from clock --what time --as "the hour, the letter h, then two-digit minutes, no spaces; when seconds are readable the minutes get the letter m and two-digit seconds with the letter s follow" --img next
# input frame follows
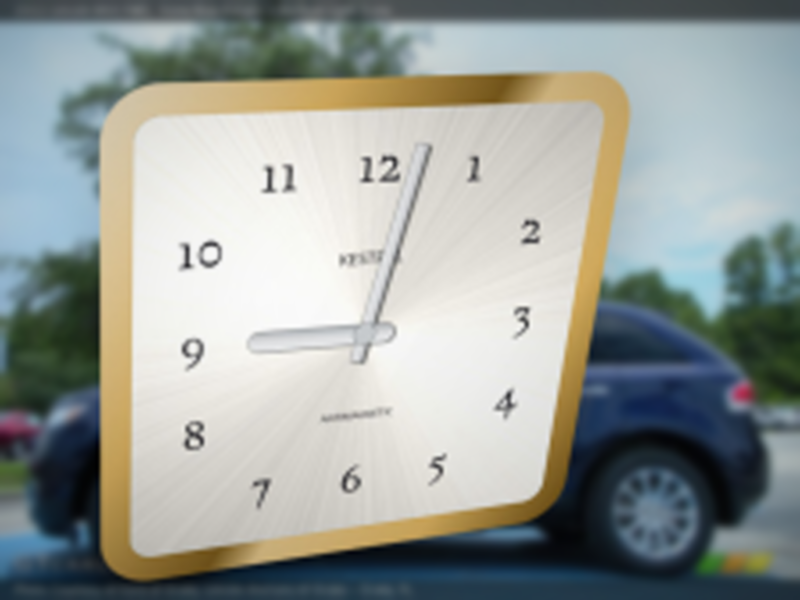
9h02
